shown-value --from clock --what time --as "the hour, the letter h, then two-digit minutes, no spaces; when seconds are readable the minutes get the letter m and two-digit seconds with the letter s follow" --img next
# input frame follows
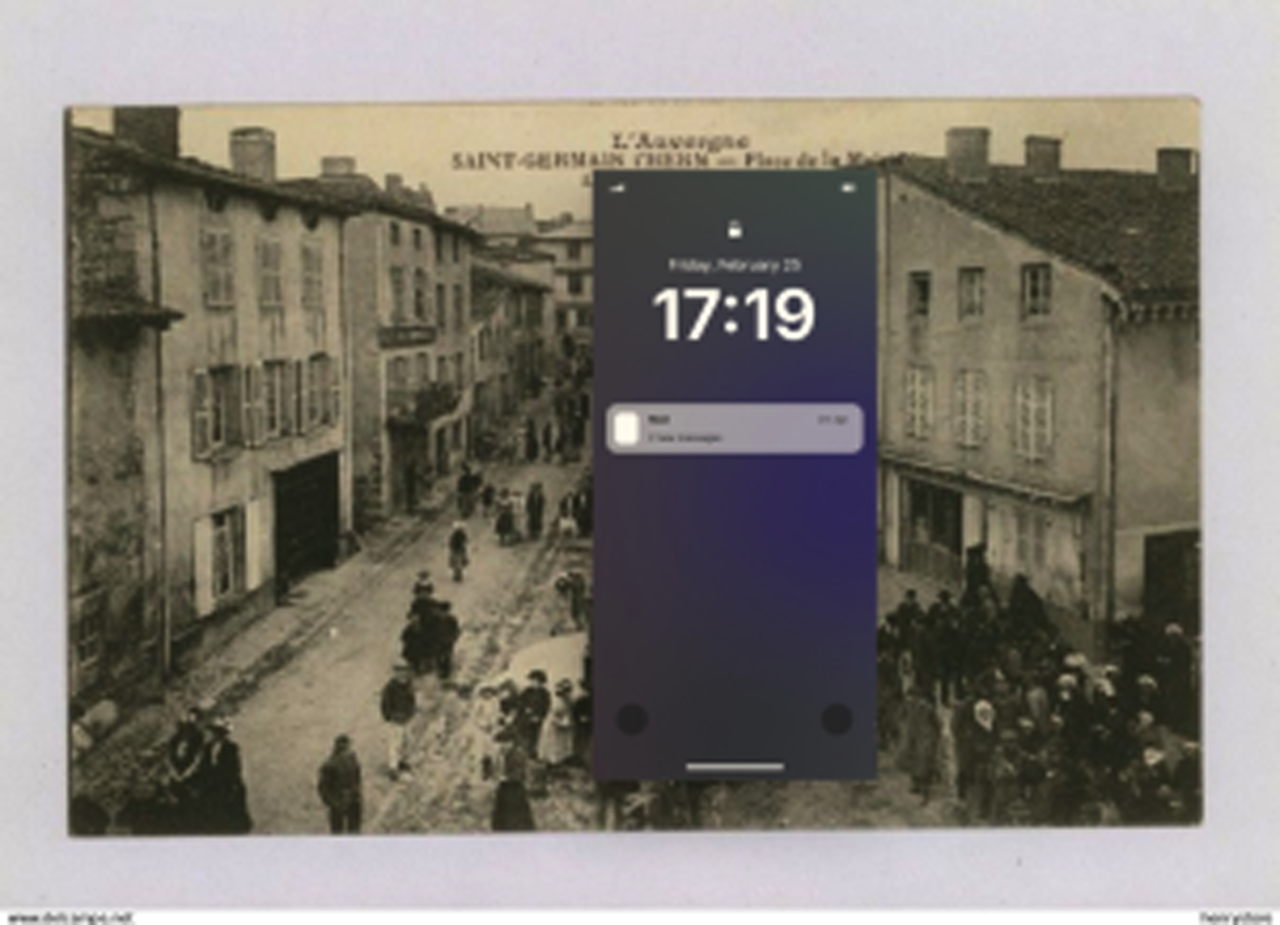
17h19
